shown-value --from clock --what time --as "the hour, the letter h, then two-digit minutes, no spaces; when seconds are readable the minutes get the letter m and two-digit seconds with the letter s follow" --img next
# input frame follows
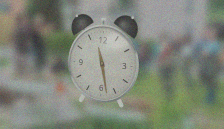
11h28
